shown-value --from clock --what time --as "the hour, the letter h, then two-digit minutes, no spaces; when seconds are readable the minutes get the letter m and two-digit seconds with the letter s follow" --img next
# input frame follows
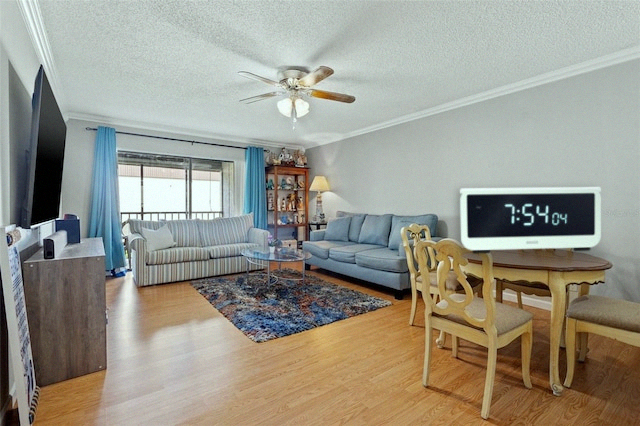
7h54m04s
